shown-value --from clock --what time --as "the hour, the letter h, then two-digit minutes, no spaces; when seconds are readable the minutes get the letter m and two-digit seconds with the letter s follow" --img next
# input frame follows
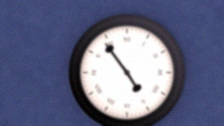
4h54
